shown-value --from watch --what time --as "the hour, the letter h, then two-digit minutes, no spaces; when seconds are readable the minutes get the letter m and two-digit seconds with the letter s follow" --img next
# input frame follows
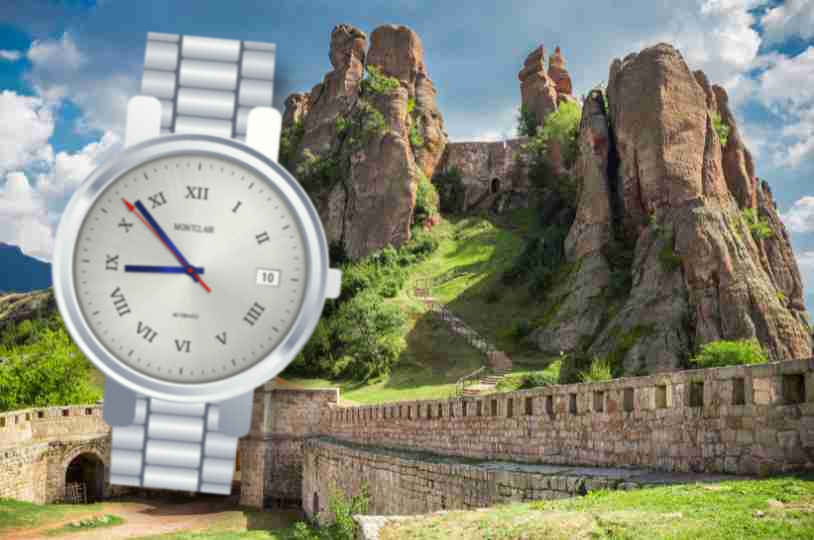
8h52m52s
